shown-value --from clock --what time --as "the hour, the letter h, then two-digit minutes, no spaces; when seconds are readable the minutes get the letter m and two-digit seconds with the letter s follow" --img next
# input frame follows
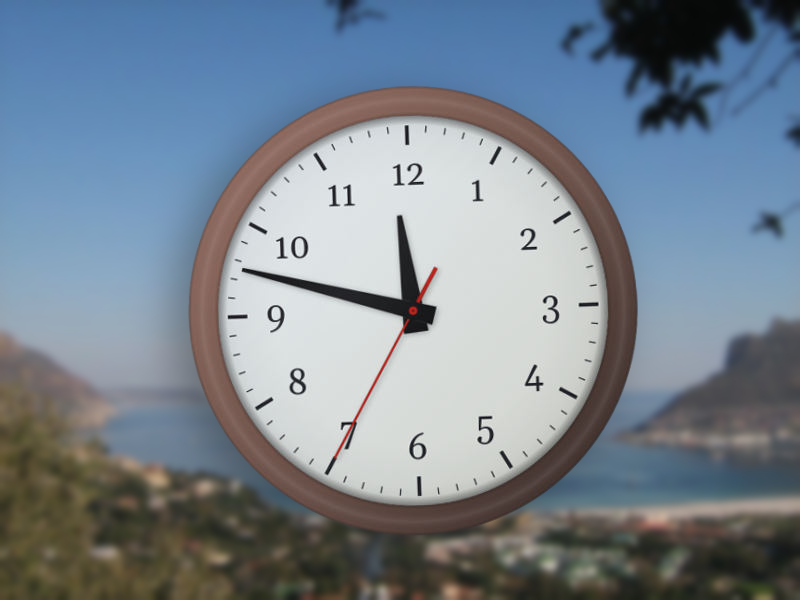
11h47m35s
